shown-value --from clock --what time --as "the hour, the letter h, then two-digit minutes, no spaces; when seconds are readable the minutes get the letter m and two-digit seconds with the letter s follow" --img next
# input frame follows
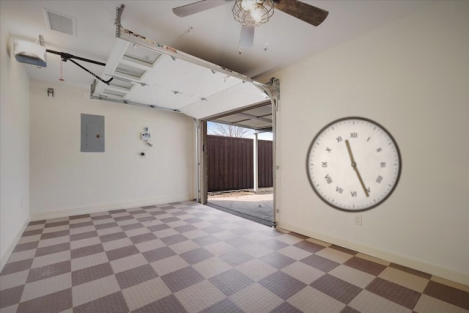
11h26
